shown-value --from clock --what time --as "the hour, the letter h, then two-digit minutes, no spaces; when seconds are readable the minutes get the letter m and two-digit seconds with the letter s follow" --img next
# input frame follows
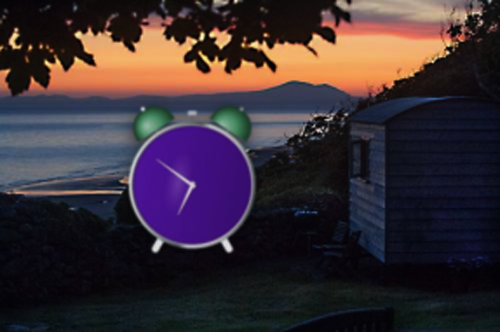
6h51
